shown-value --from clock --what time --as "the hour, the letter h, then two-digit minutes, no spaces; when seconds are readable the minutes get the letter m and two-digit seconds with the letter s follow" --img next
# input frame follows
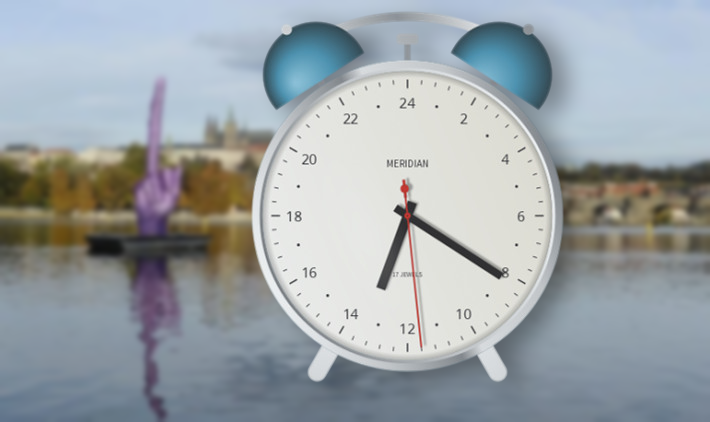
13h20m29s
